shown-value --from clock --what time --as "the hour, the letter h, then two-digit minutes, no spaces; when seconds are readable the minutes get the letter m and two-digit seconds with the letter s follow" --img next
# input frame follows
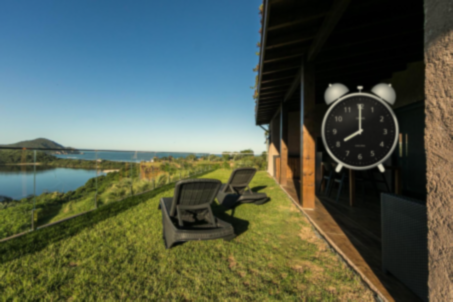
8h00
